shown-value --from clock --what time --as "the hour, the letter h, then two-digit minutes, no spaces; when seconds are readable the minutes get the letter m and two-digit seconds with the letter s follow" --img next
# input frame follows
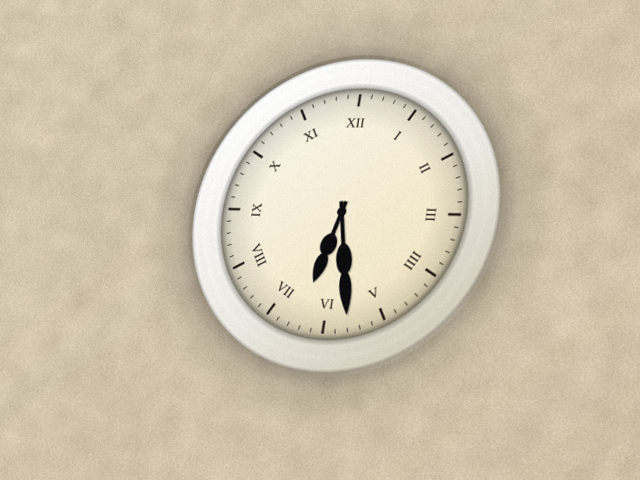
6h28
